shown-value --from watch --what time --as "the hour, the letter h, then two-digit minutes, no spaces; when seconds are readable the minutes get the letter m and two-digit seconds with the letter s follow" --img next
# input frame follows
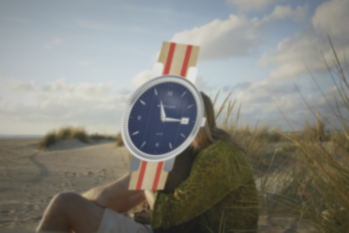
11h15
